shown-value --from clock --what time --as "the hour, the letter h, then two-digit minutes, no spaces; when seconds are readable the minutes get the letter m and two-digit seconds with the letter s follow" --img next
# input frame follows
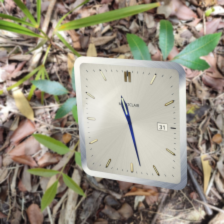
11h28
